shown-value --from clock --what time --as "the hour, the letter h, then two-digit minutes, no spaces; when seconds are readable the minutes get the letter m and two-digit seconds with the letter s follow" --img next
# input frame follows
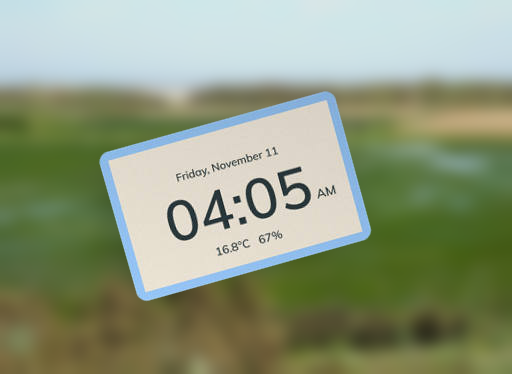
4h05
